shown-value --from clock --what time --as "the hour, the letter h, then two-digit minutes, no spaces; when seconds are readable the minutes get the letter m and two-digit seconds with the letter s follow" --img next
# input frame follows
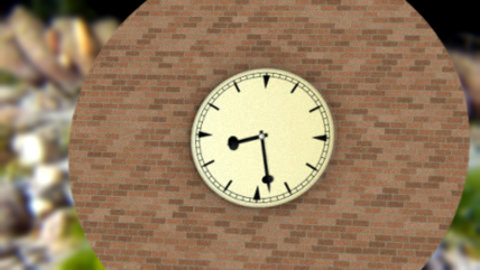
8h28
